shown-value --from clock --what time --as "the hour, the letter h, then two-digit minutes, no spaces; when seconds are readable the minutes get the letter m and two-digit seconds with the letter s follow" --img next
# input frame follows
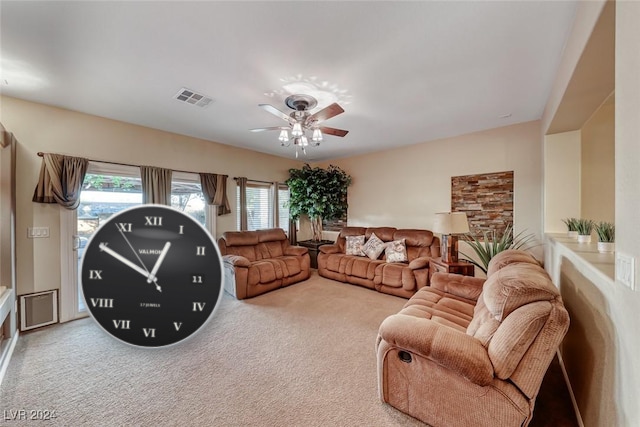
12h49m54s
